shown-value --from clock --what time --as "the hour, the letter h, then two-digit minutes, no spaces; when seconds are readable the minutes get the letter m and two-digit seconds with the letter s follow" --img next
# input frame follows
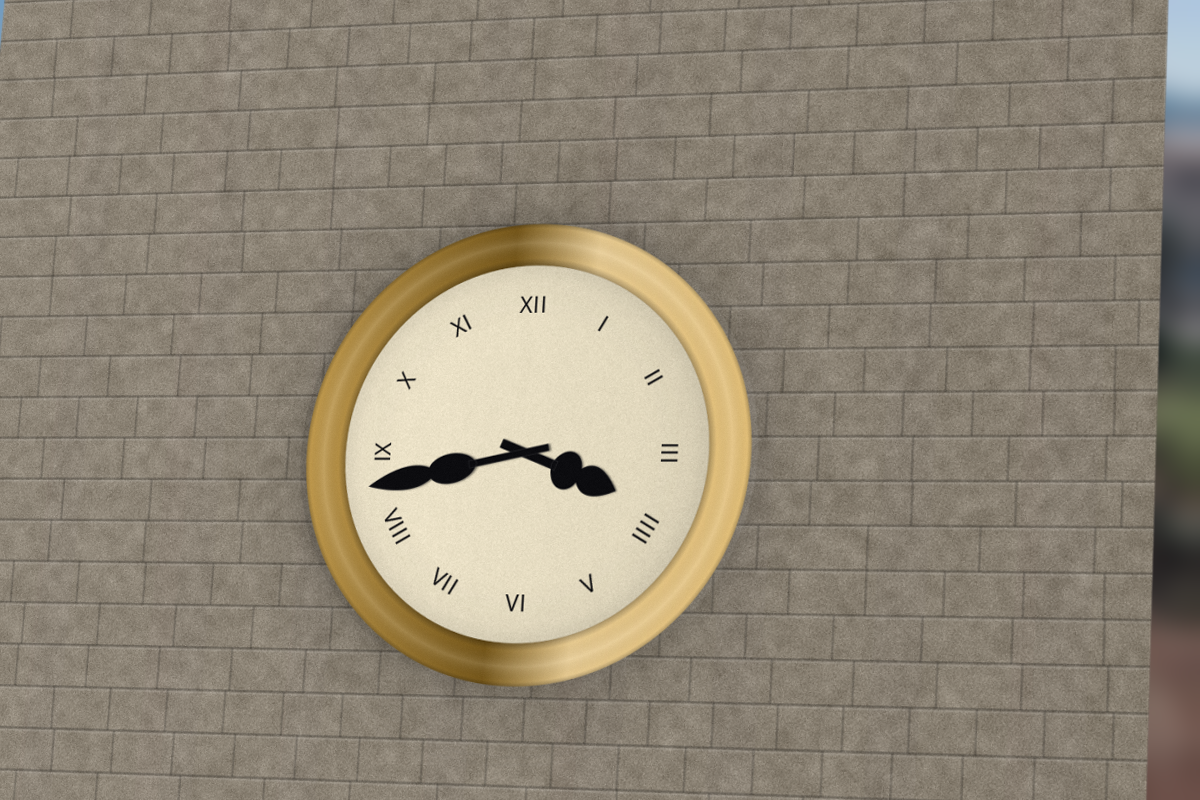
3h43
